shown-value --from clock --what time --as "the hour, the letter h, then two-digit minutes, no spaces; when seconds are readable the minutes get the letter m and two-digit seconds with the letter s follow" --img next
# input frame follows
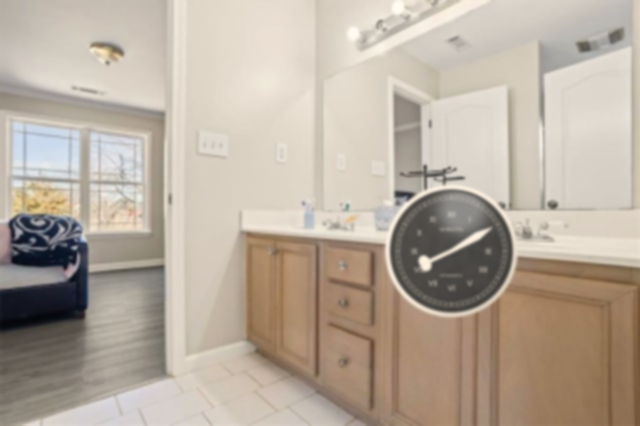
8h10
